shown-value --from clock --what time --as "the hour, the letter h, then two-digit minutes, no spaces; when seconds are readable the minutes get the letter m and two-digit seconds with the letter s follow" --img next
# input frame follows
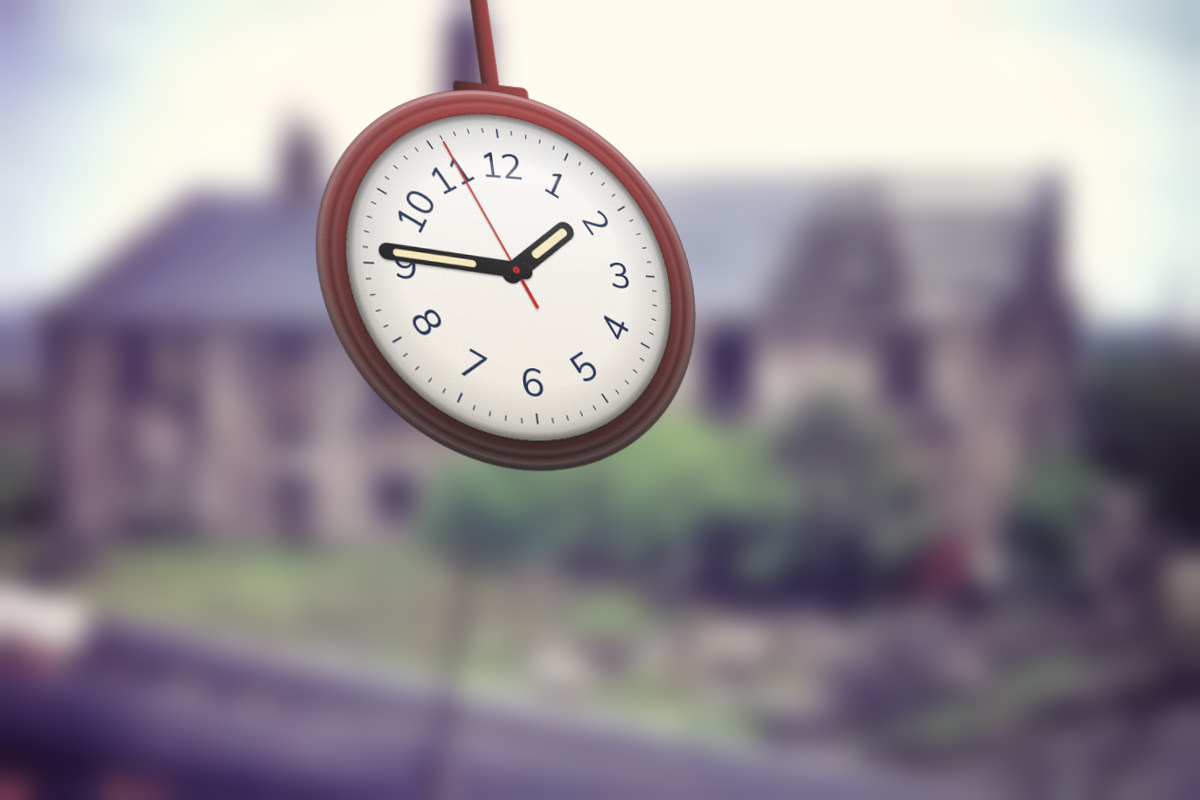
1h45m56s
